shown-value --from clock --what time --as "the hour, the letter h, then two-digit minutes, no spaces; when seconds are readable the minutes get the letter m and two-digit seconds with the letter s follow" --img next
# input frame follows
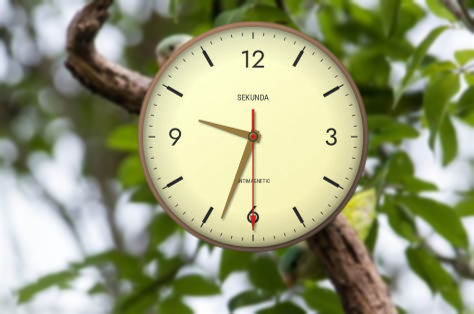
9h33m30s
